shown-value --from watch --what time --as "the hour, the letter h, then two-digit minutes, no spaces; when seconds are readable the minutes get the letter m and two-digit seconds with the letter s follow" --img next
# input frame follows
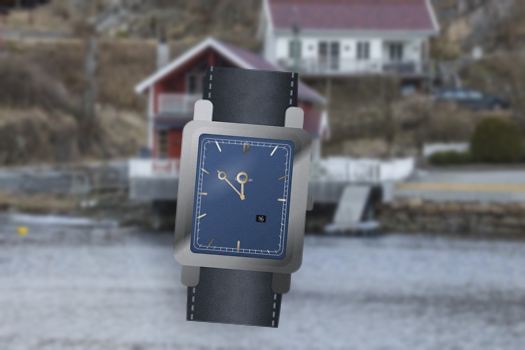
11h52
